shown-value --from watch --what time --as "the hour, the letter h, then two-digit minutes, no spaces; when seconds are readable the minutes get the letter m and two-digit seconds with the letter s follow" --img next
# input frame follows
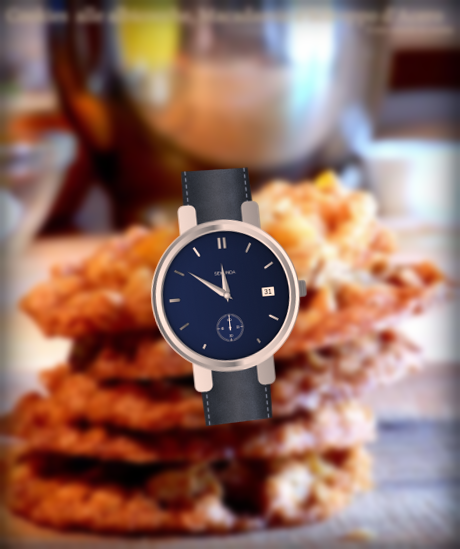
11h51
